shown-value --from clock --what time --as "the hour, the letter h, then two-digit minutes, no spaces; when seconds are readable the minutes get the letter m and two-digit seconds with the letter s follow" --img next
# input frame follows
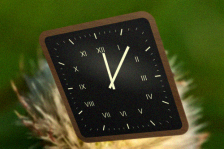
12h07
